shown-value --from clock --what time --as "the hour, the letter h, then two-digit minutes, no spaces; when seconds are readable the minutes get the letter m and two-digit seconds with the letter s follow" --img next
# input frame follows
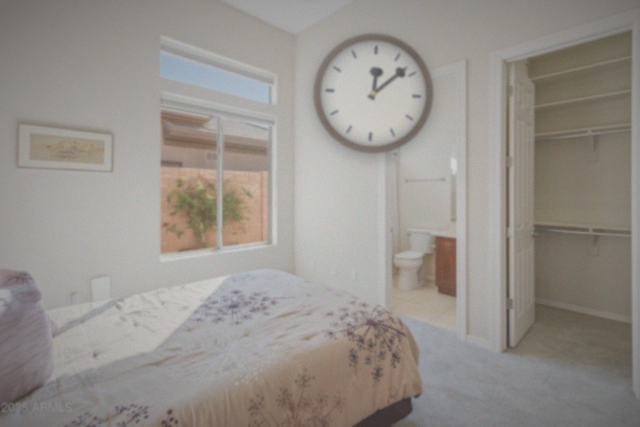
12h08
